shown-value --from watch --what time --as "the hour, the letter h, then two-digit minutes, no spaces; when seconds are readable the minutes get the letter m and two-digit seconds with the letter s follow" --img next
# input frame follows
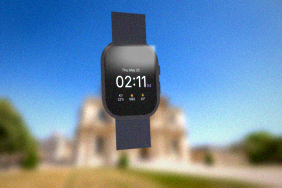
2h11
